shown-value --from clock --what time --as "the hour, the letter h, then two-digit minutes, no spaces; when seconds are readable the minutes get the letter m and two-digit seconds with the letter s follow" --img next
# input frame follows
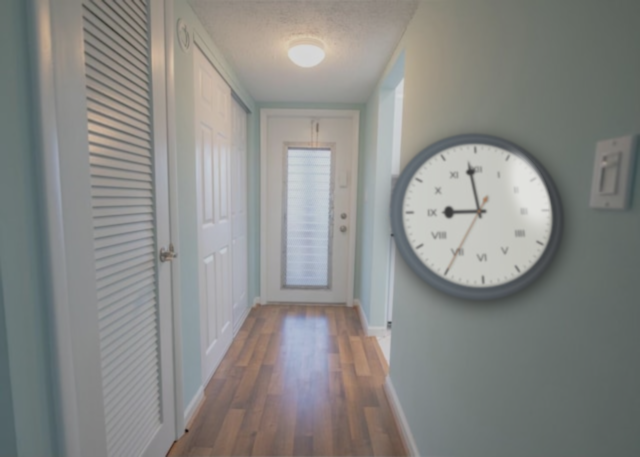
8h58m35s
